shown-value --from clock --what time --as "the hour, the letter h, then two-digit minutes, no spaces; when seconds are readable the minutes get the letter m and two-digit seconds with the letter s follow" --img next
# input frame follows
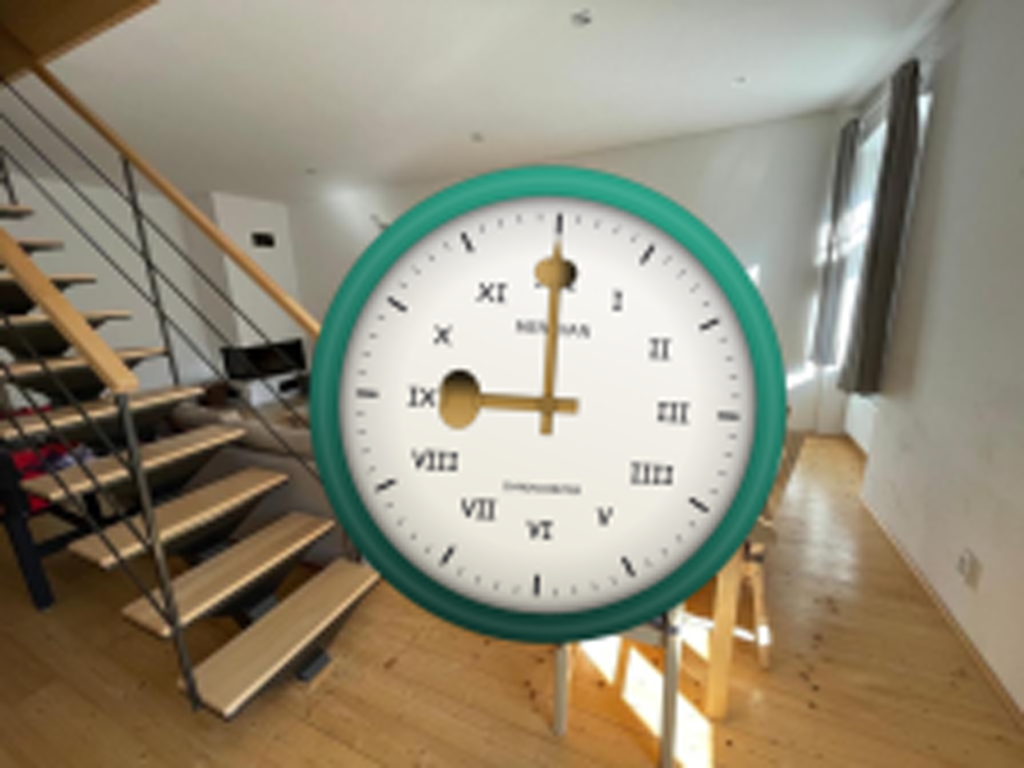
9h00
